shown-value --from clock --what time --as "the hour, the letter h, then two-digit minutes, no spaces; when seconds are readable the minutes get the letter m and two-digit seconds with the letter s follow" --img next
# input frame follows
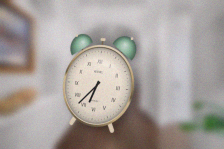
6h37
